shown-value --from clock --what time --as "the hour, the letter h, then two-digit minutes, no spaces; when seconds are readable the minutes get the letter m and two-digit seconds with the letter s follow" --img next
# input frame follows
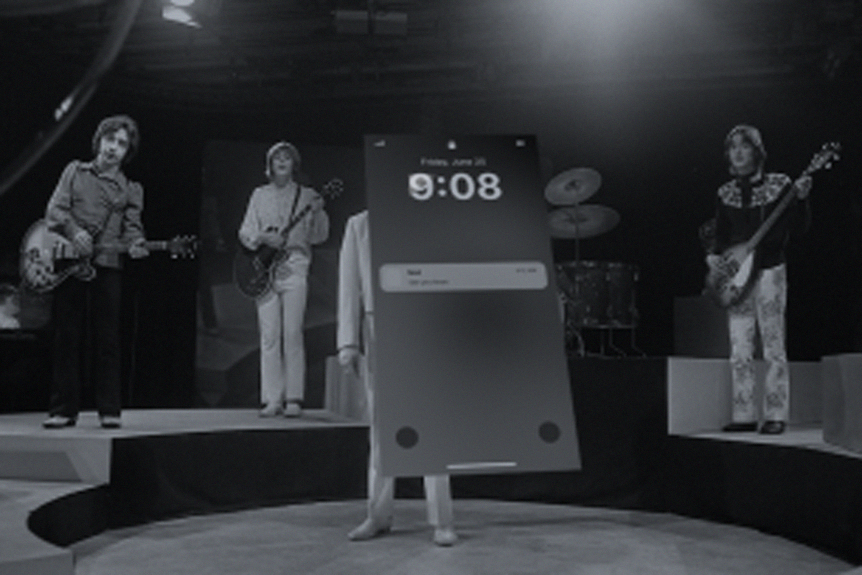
9h08
